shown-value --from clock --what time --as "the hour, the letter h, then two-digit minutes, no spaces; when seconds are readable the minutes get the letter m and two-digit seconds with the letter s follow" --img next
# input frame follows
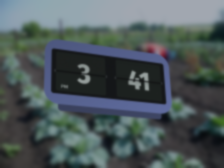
3h41
